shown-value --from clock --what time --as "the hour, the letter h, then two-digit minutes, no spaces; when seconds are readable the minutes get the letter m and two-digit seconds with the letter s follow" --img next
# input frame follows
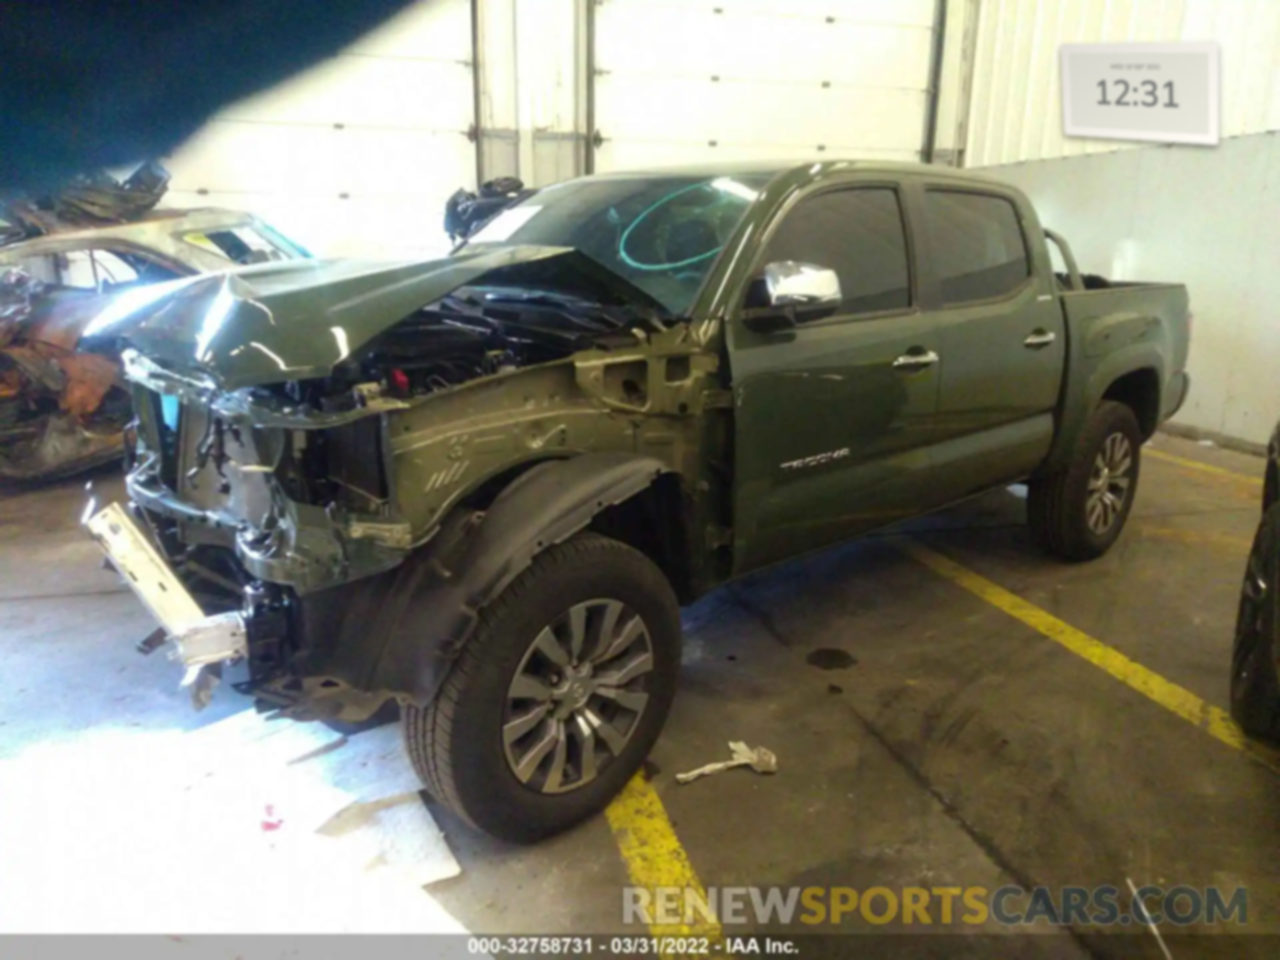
12h31
